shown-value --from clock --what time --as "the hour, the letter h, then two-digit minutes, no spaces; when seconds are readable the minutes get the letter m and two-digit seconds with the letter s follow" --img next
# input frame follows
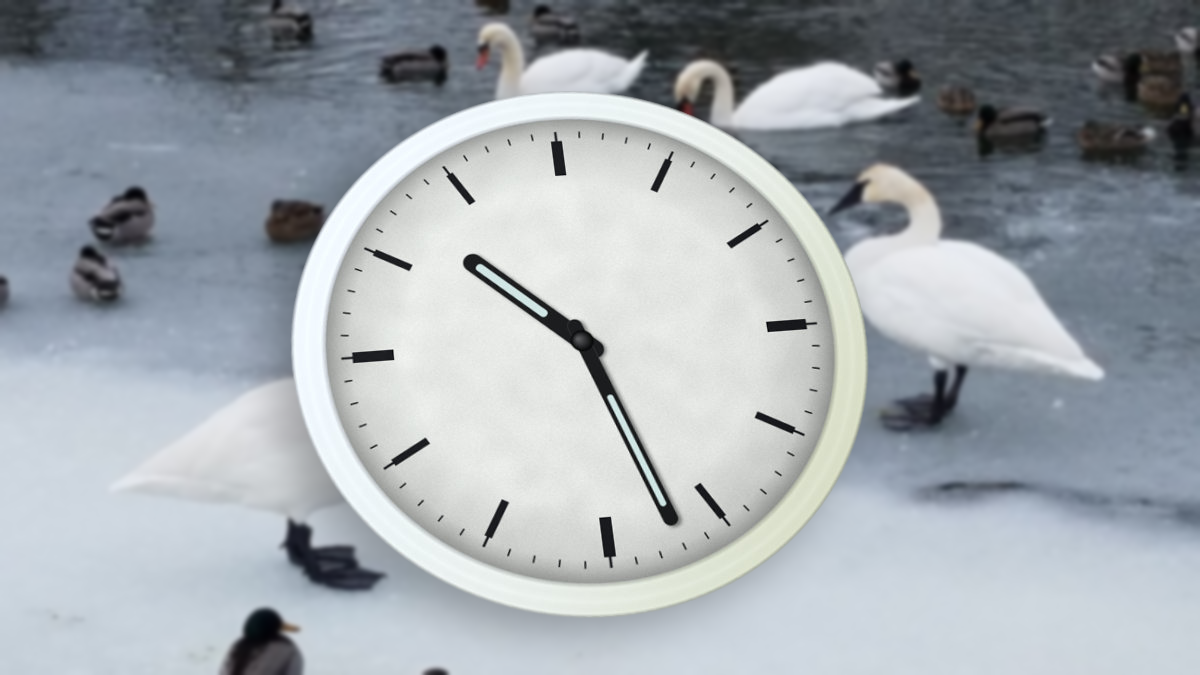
10h27
